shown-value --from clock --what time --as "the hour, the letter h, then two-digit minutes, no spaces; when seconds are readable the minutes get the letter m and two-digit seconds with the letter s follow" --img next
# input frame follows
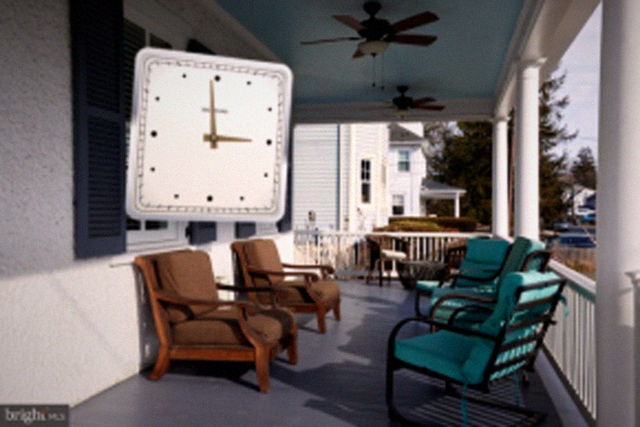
2h59
